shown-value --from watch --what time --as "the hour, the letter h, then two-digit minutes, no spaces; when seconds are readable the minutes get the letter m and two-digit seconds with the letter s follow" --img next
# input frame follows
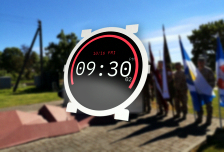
9h30
